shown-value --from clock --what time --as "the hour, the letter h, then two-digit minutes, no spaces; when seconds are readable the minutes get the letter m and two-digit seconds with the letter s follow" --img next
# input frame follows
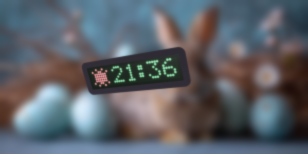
21h36
